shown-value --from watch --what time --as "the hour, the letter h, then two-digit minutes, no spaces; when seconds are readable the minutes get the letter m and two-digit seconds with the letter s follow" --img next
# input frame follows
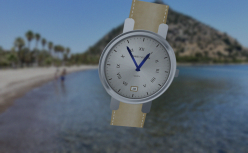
12h54
